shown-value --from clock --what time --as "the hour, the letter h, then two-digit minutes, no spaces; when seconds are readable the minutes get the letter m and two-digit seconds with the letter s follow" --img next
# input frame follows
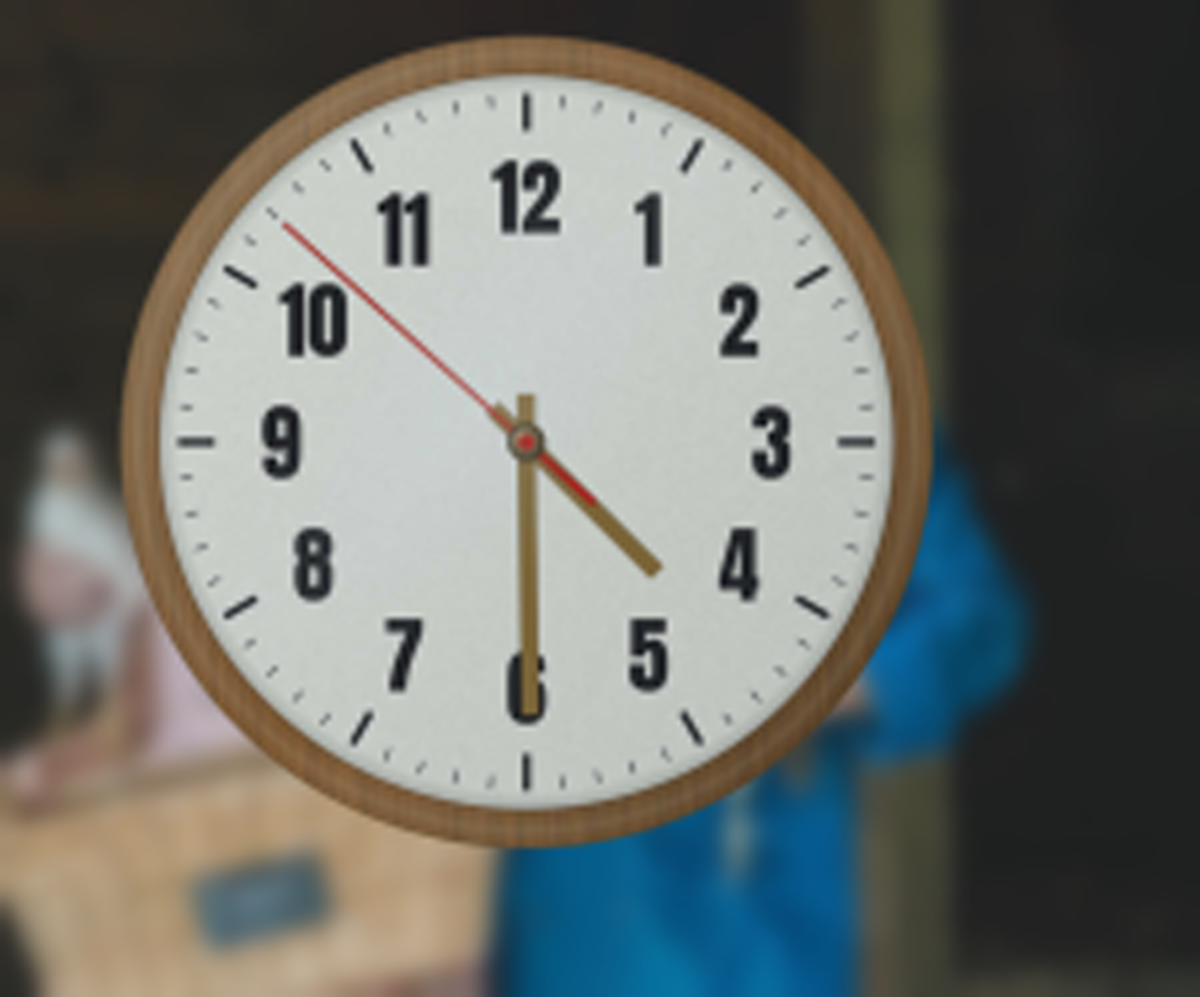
4h29m52s
